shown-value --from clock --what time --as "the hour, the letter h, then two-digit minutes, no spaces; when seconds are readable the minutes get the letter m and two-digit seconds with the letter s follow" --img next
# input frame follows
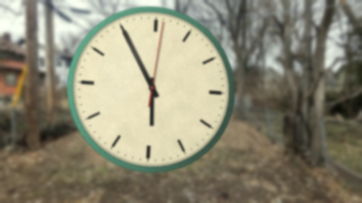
5h55m01s
